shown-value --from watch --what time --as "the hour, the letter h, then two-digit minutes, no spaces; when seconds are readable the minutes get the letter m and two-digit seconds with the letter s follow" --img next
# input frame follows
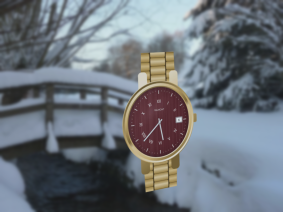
5h38
